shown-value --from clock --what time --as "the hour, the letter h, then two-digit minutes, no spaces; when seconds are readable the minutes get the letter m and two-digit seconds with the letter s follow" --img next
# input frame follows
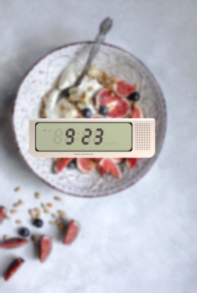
9h23
